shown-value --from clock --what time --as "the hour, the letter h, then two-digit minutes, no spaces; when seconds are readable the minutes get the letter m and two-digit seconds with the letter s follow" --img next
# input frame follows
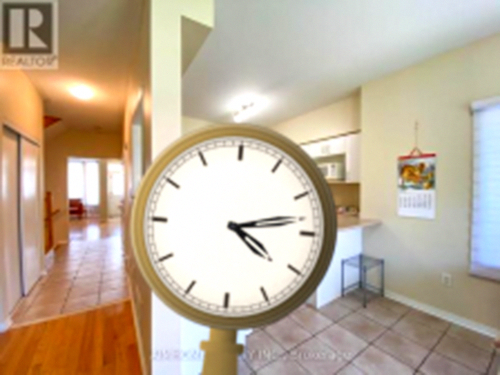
4h13
